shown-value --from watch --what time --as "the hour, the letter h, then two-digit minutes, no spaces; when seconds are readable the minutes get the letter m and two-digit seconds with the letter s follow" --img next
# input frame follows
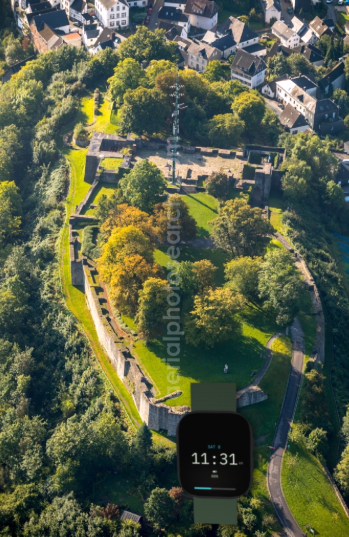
11h31
